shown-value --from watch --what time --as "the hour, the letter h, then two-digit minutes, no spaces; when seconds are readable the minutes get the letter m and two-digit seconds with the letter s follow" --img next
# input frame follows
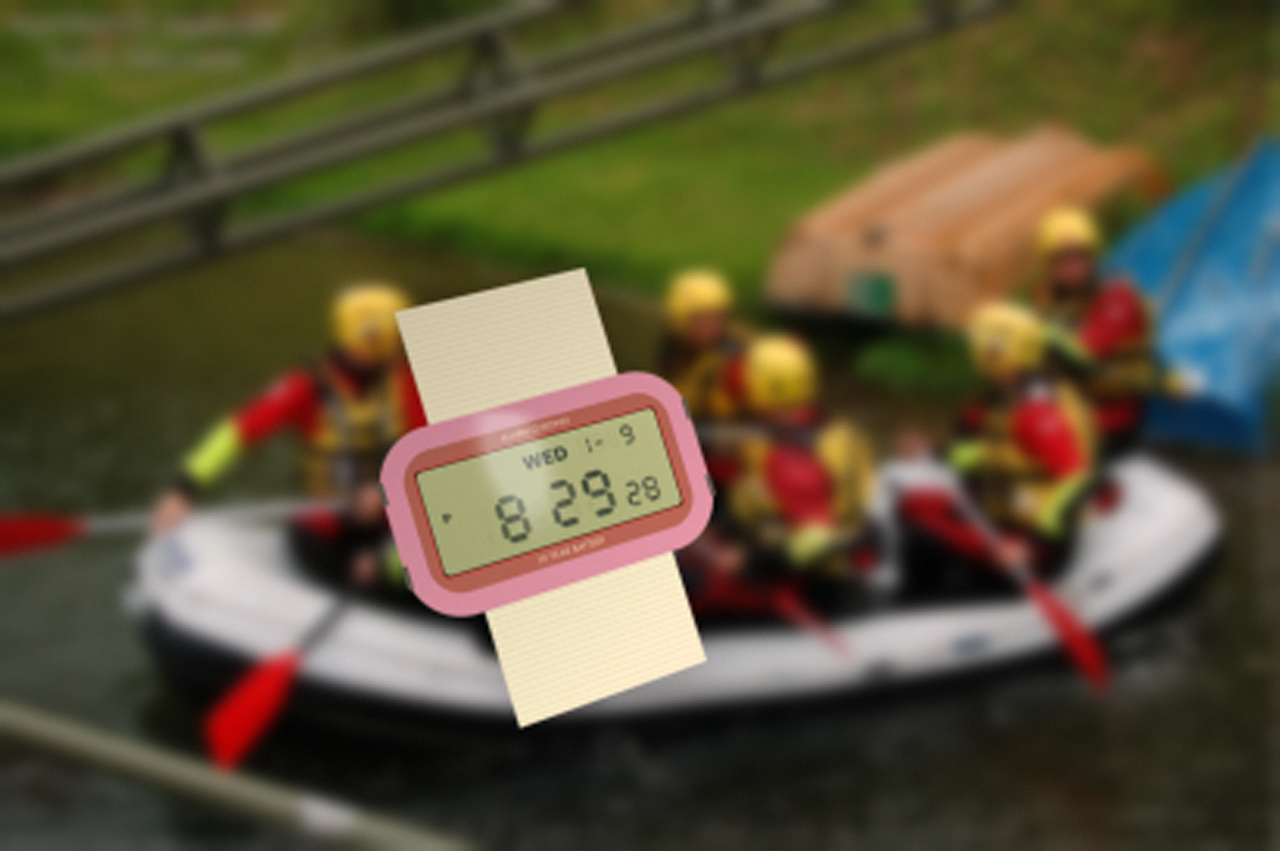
8h29m28s
